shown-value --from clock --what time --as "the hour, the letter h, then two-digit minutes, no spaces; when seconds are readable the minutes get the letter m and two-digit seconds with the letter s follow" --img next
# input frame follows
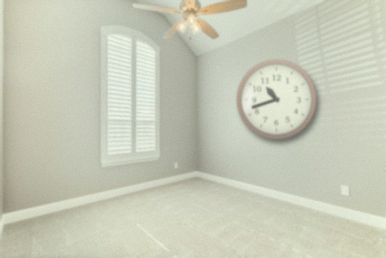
10h42
